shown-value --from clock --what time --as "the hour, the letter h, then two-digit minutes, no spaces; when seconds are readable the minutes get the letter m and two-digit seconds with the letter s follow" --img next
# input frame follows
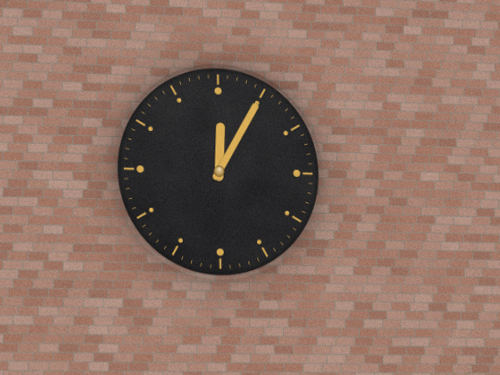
12h05
